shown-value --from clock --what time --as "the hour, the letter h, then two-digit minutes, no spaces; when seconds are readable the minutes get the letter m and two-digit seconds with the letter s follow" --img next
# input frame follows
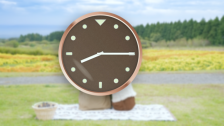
8h15
